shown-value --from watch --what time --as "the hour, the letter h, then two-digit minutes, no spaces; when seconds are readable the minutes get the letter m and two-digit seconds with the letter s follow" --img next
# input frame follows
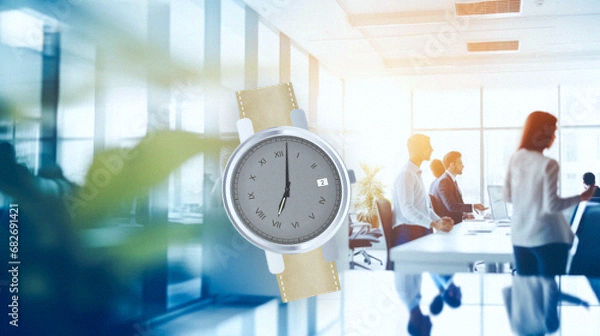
7h02
